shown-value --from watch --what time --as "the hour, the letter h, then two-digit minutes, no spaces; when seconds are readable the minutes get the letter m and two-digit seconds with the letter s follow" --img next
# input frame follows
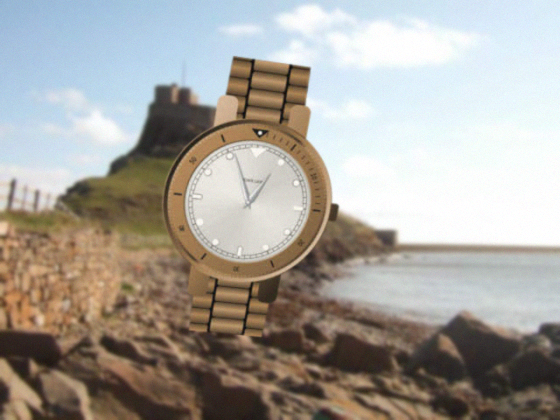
12h56
